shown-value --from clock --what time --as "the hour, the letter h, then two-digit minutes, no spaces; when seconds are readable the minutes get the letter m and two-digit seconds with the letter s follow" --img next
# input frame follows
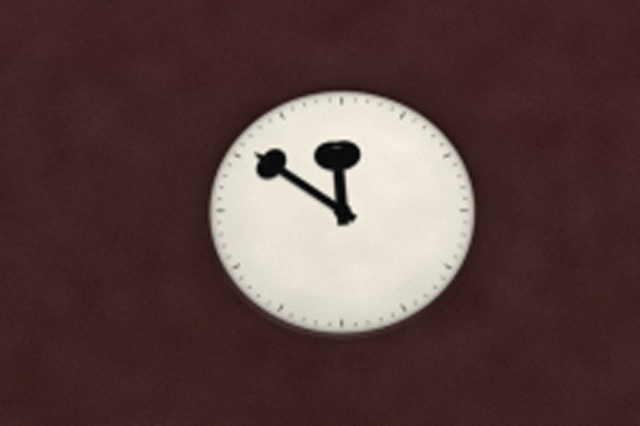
11h51
